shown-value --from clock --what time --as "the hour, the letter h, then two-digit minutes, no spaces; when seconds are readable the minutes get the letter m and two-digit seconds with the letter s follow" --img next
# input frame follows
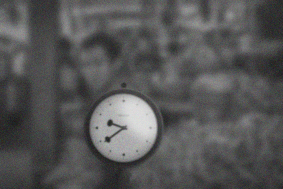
9h39
